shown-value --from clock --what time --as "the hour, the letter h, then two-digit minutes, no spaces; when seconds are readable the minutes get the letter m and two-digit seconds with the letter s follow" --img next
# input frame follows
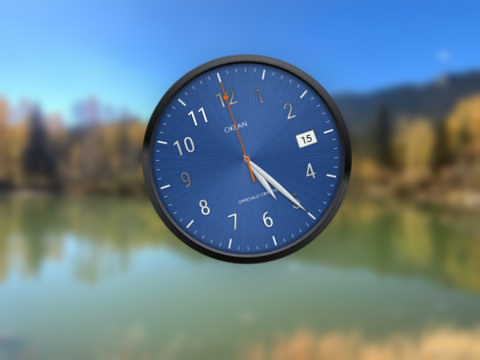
5h25m00s
